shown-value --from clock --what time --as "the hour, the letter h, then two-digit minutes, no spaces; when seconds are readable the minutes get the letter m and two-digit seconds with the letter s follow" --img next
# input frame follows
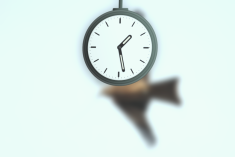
1h28
